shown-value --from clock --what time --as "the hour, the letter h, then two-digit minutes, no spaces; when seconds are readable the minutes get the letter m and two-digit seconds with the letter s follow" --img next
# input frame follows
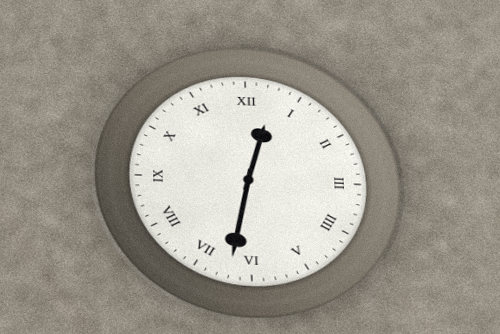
12h32
